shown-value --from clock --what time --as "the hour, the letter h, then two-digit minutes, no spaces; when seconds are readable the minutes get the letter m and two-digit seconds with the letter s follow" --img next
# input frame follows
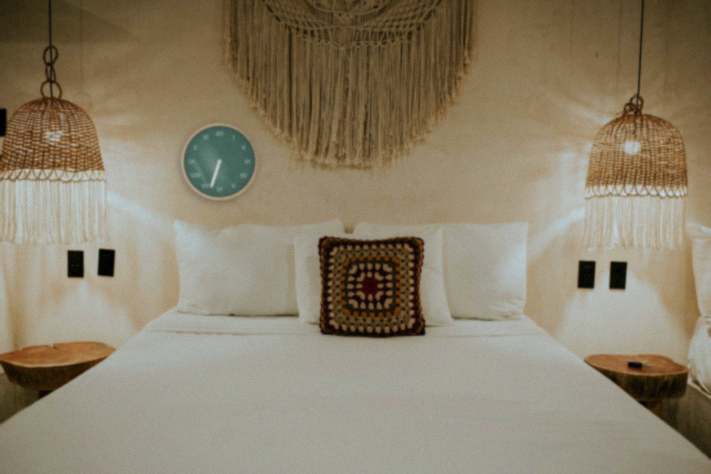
6h33
